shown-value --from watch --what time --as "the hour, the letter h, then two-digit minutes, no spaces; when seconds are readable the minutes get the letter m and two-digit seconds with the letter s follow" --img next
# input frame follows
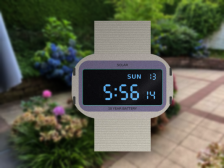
5h56m14s
